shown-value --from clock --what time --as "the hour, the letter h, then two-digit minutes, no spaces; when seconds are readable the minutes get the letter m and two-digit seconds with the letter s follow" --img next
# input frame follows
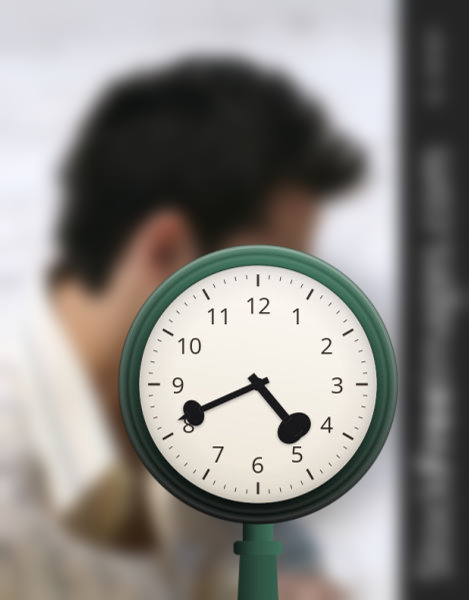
4h41
